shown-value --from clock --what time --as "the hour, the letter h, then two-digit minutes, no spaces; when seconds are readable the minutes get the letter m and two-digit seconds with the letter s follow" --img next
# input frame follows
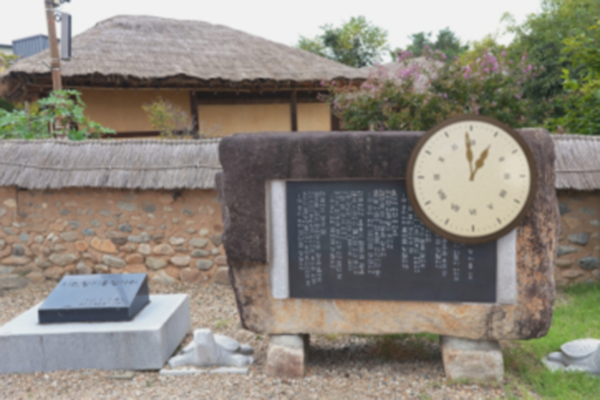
12h59
